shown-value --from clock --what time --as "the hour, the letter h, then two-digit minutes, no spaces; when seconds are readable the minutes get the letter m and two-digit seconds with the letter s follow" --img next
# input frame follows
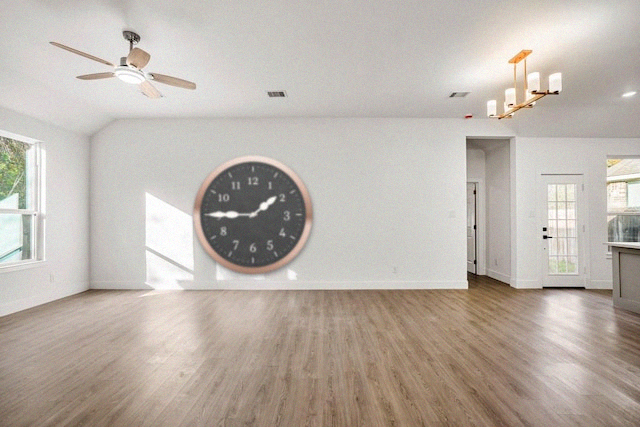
1h45
